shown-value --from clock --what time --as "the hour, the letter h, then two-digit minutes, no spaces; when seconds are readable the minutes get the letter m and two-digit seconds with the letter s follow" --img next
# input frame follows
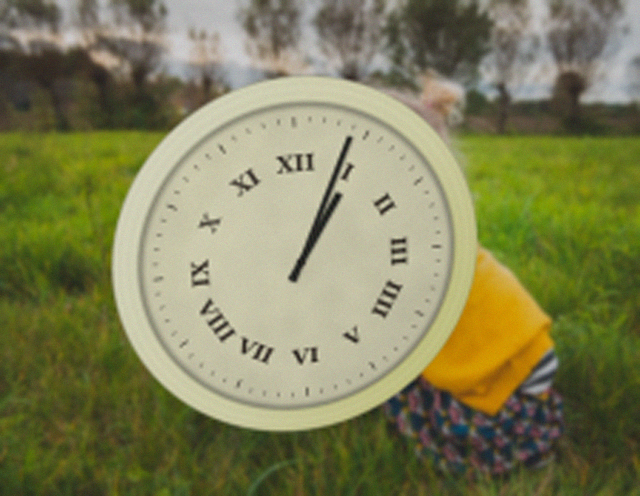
1h04
